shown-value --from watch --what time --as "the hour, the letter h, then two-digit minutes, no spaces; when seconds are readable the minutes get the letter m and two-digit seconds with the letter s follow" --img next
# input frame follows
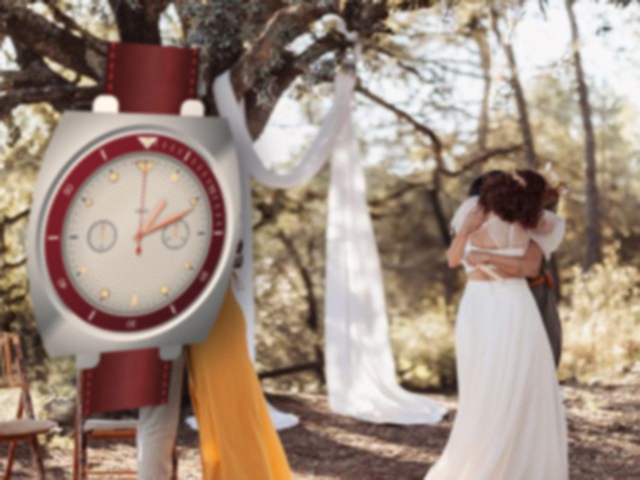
1h11
